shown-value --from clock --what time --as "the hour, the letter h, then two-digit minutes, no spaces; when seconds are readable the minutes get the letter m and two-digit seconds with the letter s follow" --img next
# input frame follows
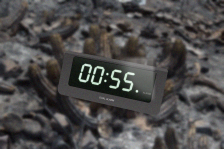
0h55
